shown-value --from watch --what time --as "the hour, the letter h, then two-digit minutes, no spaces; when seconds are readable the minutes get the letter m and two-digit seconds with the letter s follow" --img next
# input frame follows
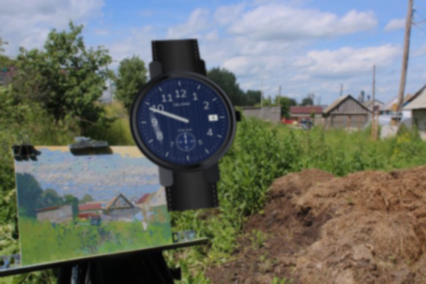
9h49
